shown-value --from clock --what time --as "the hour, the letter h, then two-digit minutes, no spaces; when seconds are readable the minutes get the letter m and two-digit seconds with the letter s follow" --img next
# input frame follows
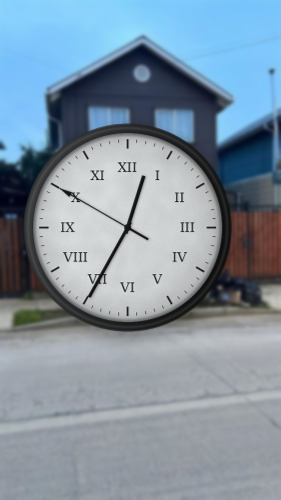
12h34m50s
